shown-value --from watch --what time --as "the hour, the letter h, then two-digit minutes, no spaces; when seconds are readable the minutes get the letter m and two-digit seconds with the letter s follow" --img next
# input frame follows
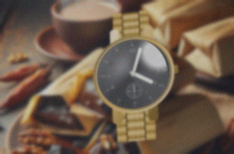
4h03
